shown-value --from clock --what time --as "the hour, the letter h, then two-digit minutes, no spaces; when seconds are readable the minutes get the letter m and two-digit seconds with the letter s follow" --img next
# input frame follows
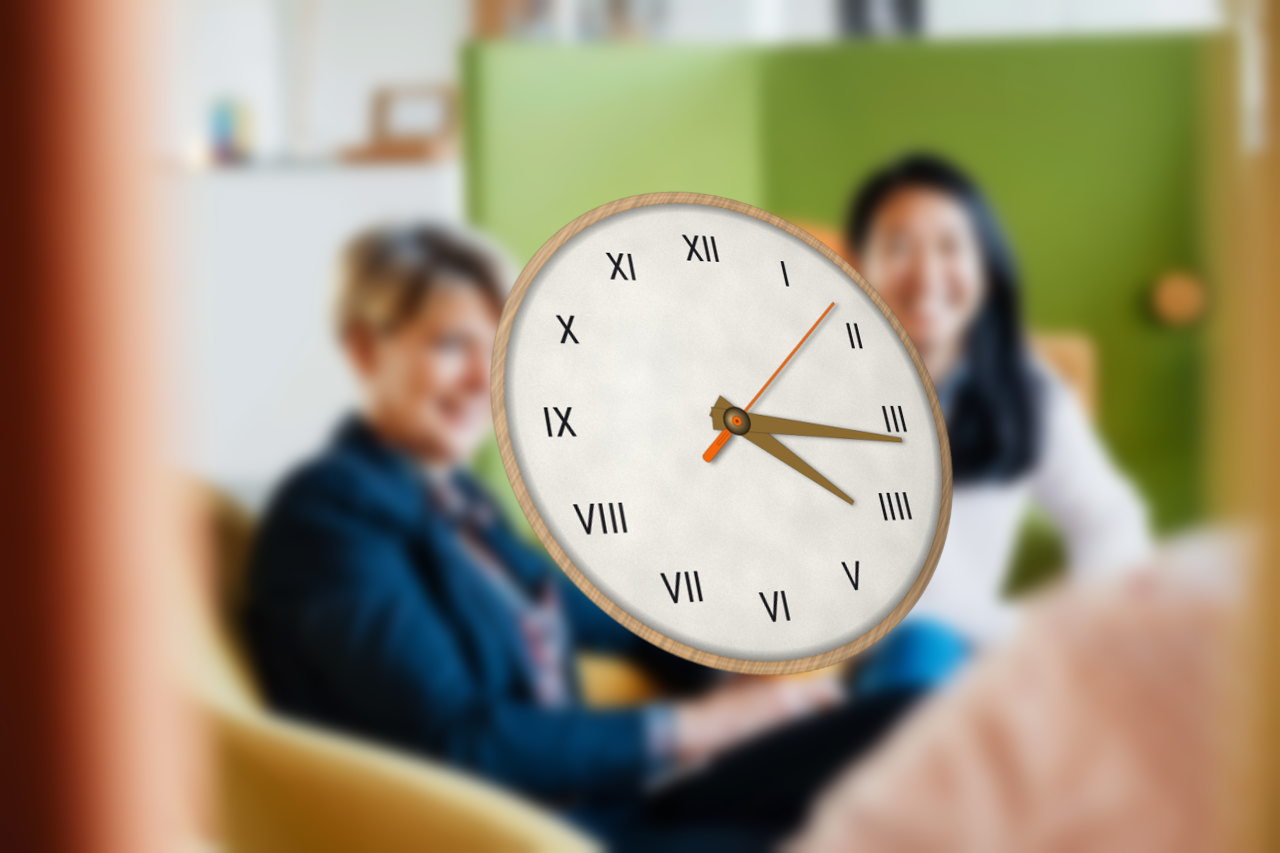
4h16m08s
